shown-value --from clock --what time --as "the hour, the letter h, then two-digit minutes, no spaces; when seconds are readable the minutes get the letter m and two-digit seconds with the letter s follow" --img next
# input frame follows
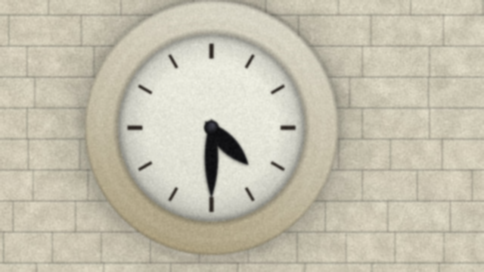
4h30
